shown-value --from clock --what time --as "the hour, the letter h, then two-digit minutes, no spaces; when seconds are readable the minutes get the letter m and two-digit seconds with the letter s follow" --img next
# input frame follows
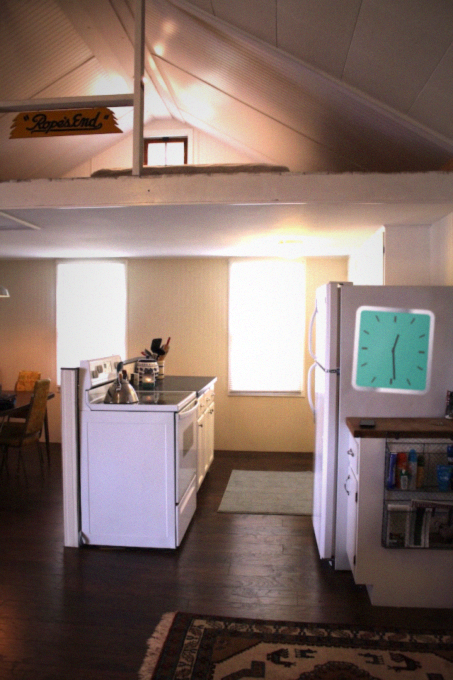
12h29
